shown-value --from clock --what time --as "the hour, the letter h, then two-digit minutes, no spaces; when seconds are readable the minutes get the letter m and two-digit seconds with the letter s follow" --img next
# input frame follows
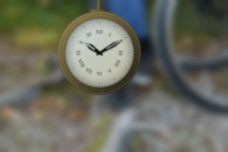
10h10
